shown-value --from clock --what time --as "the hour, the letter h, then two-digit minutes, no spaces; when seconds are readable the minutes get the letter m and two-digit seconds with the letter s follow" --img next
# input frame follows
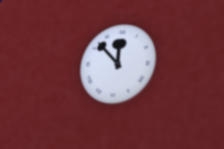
11h52
